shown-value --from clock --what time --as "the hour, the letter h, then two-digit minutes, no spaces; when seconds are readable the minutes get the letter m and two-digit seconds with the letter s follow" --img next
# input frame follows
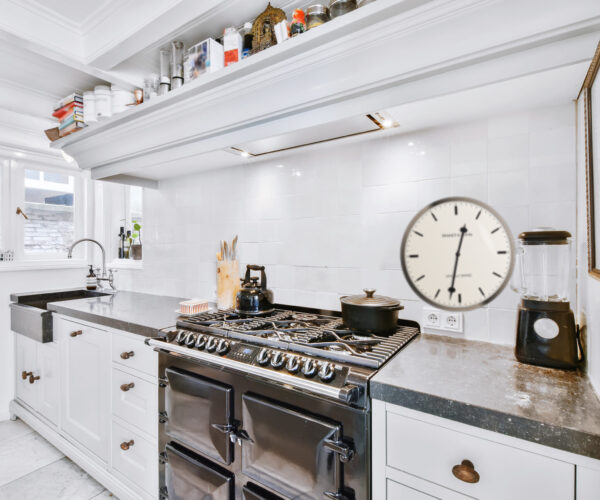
12h32
